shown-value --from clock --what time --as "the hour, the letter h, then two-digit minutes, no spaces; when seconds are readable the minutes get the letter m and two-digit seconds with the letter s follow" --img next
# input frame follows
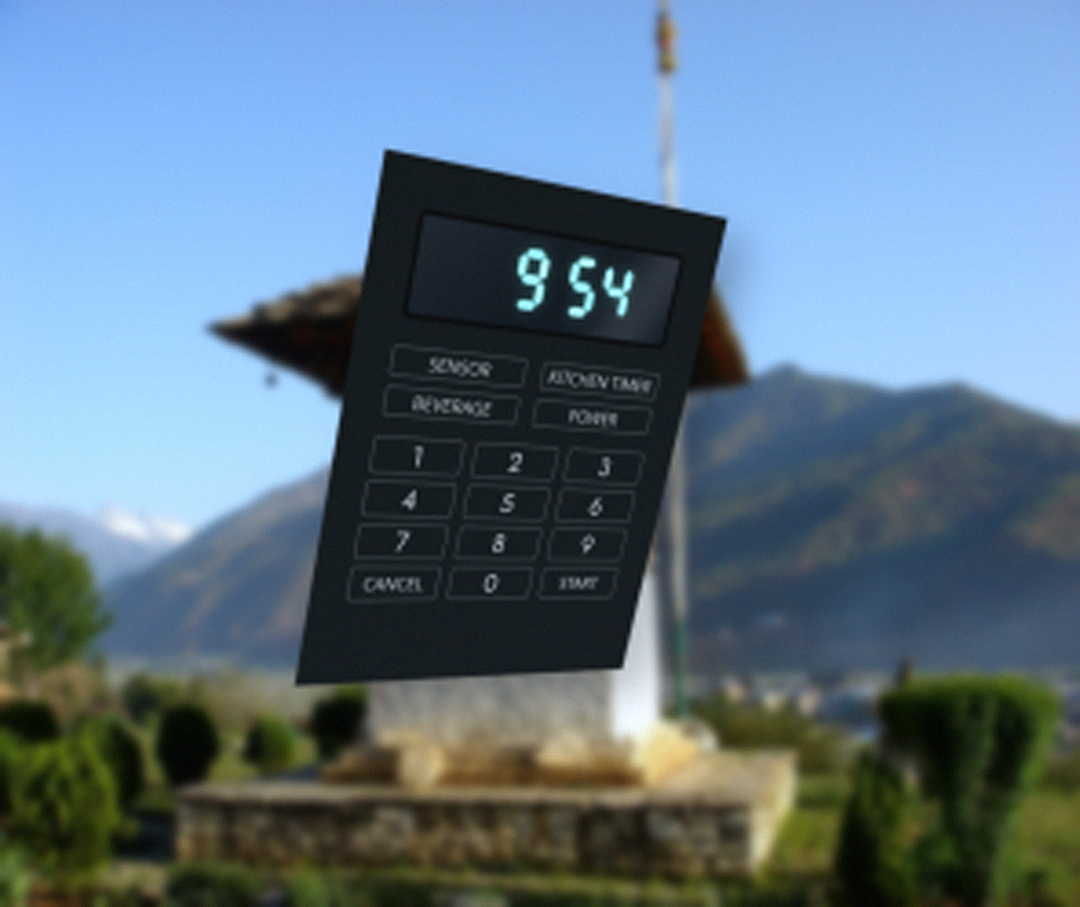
9h54
